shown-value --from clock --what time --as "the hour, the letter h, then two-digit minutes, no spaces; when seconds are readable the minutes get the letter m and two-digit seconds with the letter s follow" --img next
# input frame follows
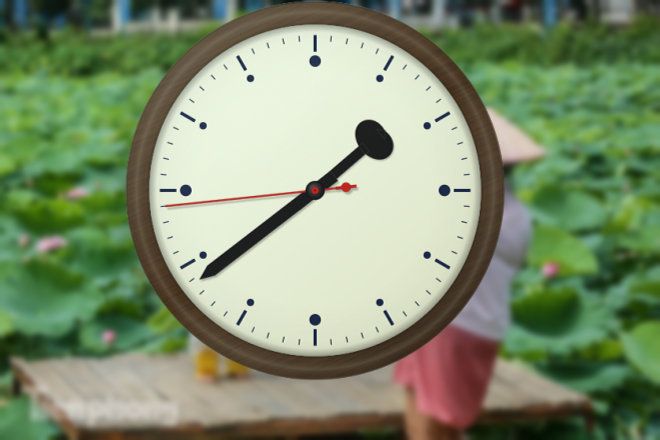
1h38m44s
